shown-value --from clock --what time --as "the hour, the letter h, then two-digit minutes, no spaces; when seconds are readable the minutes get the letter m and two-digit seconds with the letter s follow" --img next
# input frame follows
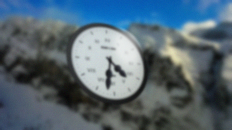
4h32
